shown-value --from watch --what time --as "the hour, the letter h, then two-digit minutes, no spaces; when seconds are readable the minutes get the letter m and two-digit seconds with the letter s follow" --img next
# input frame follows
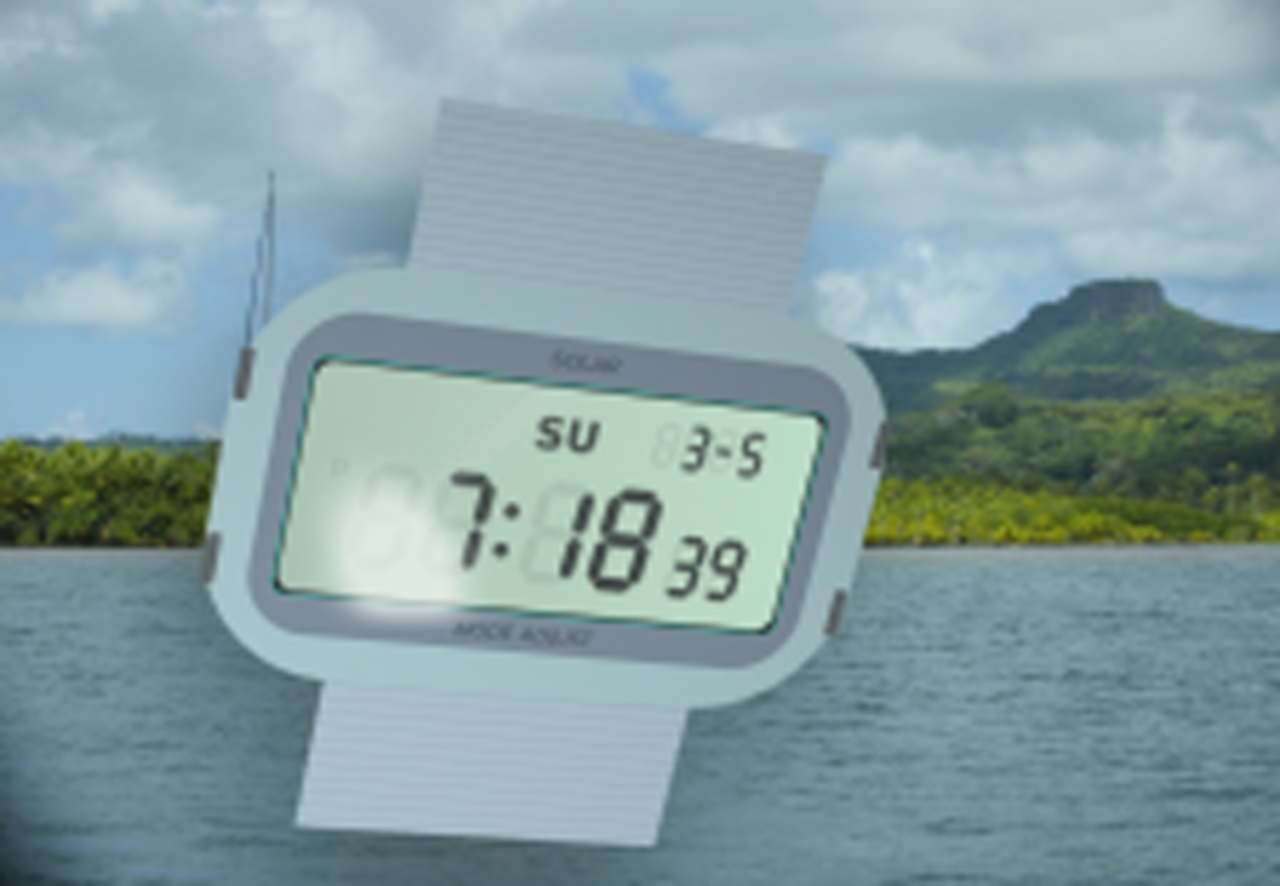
7h18m39s
